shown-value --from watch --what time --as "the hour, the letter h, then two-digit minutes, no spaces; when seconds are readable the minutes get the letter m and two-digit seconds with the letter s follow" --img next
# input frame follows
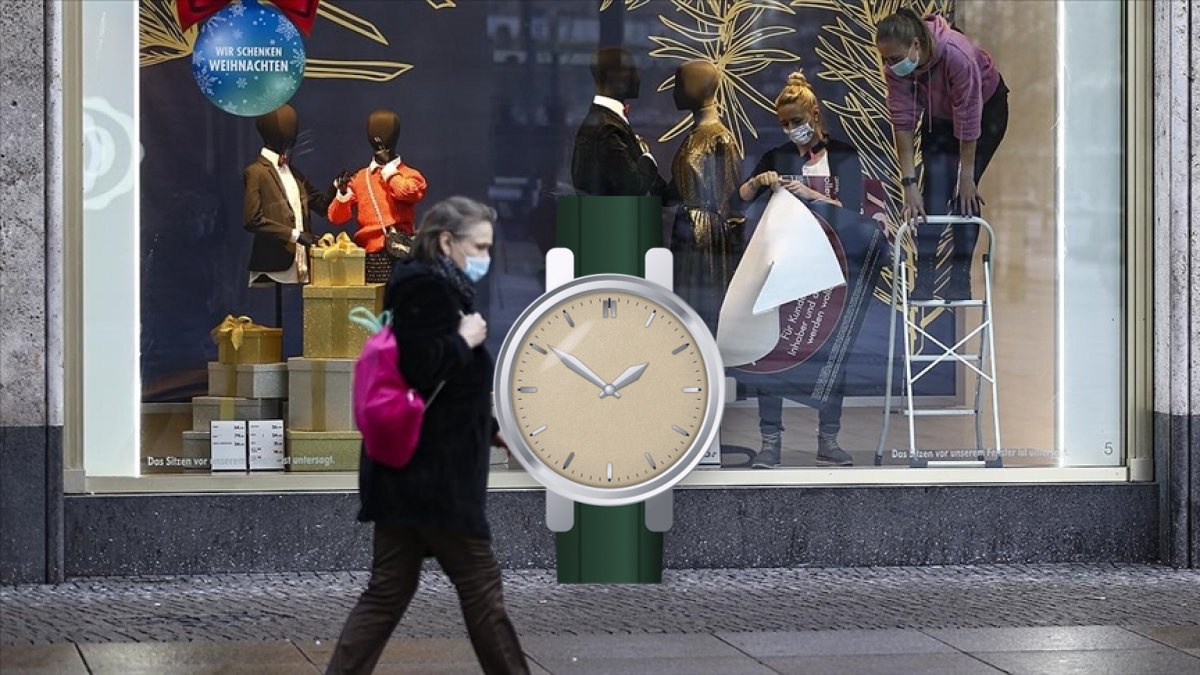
1h51
